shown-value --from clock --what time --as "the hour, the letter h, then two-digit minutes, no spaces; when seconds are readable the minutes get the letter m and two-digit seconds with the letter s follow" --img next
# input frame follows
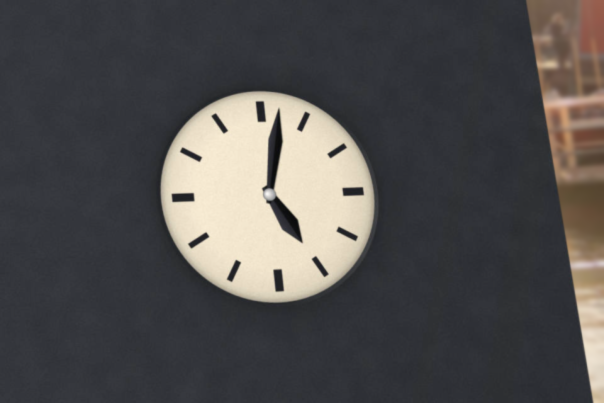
5h02
